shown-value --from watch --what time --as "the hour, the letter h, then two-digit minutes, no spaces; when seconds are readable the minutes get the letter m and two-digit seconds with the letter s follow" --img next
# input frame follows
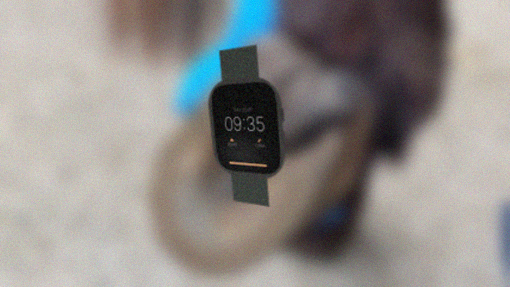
9h35
